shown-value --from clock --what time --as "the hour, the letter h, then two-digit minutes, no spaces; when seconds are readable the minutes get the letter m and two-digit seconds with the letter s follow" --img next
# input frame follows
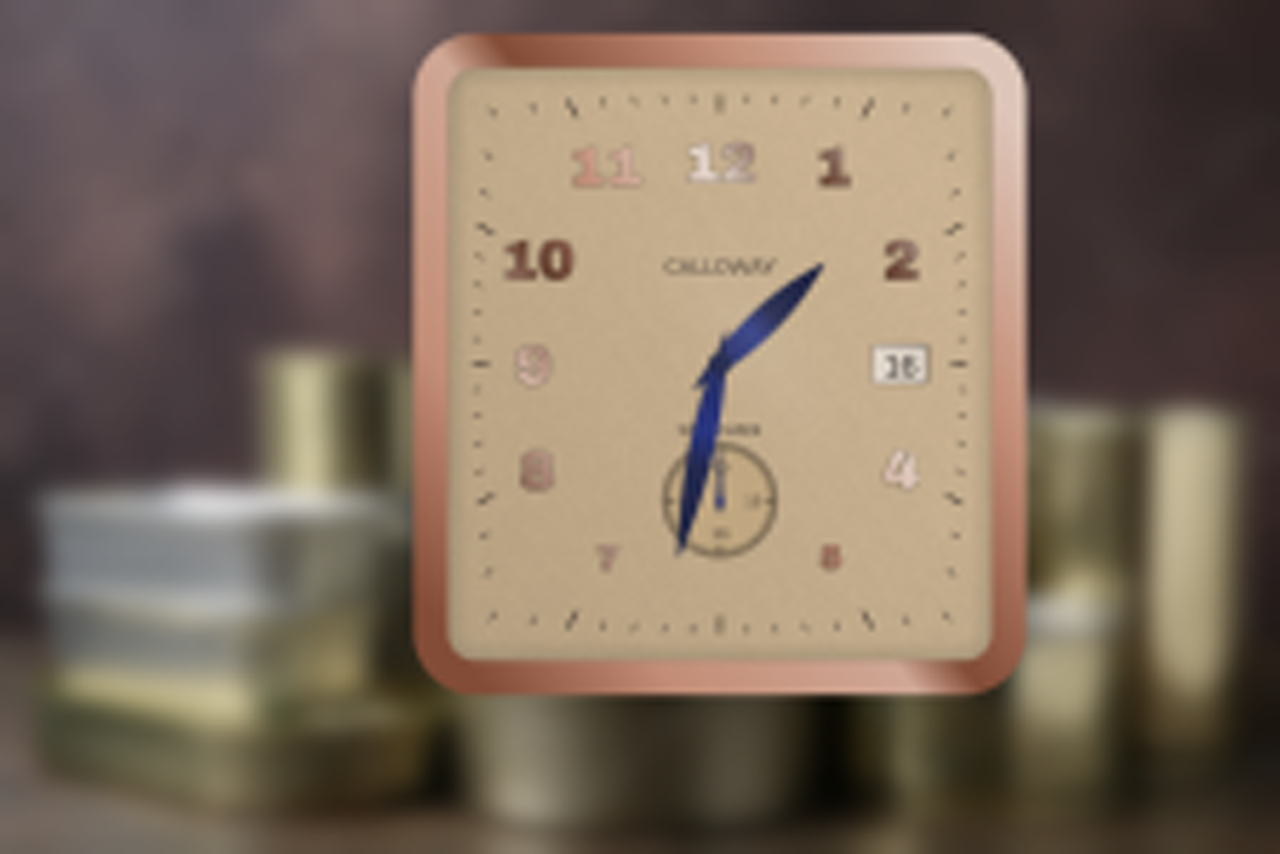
1h32
